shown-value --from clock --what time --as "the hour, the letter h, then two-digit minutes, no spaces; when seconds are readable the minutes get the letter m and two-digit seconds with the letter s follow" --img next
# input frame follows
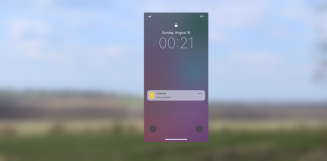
0h21
